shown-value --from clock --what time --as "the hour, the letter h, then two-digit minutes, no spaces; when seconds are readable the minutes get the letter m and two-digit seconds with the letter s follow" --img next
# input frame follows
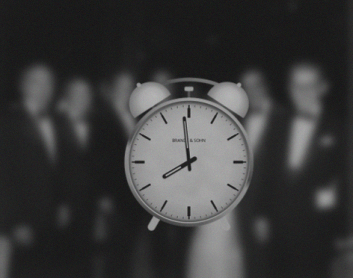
7h59
